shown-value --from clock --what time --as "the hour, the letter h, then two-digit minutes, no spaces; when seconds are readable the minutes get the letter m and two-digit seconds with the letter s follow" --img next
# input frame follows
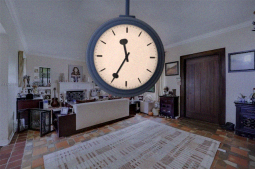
11h35
